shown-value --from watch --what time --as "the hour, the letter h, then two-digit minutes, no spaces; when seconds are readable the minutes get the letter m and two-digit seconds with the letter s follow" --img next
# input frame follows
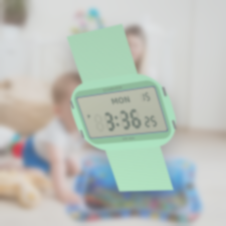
3h36
